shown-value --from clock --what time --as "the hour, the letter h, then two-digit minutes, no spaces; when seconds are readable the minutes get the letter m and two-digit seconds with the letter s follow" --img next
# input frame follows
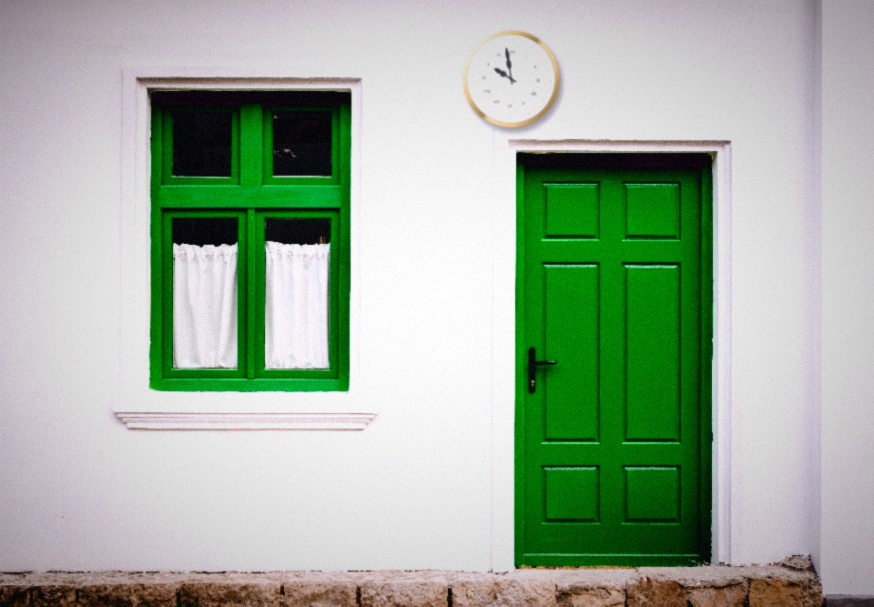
9h58
